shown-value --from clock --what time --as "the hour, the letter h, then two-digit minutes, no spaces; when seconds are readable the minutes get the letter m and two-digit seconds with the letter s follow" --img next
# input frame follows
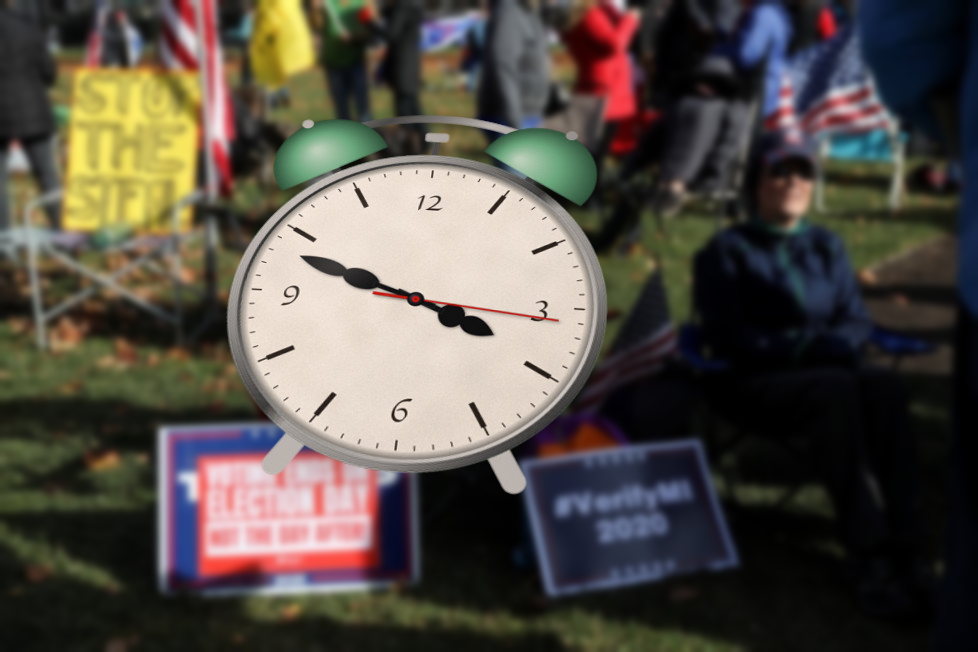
3h48m16s
